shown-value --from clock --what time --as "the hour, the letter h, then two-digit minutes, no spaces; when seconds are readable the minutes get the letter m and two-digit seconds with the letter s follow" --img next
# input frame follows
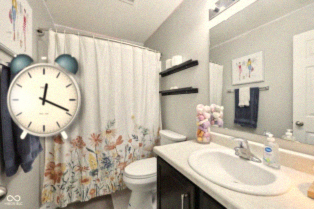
12h19
